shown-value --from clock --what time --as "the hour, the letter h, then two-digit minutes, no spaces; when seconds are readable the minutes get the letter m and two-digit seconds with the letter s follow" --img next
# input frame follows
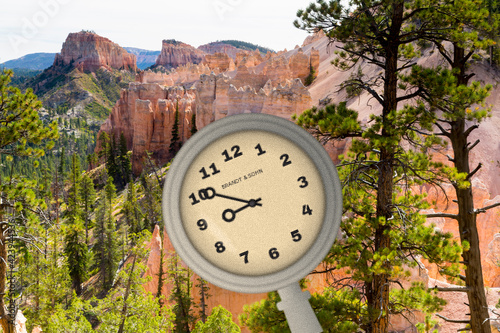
8h51
